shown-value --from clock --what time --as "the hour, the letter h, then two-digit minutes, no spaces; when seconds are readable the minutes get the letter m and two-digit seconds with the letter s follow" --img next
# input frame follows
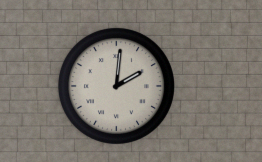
2h01
